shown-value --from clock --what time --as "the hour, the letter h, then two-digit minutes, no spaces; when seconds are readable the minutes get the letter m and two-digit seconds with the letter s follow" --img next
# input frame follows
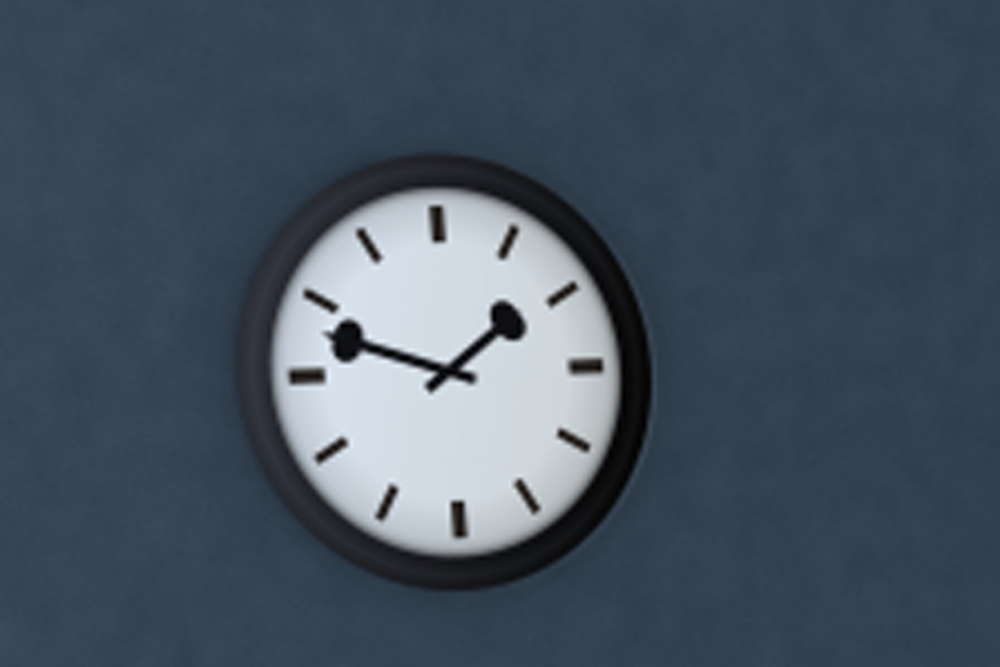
1h48
